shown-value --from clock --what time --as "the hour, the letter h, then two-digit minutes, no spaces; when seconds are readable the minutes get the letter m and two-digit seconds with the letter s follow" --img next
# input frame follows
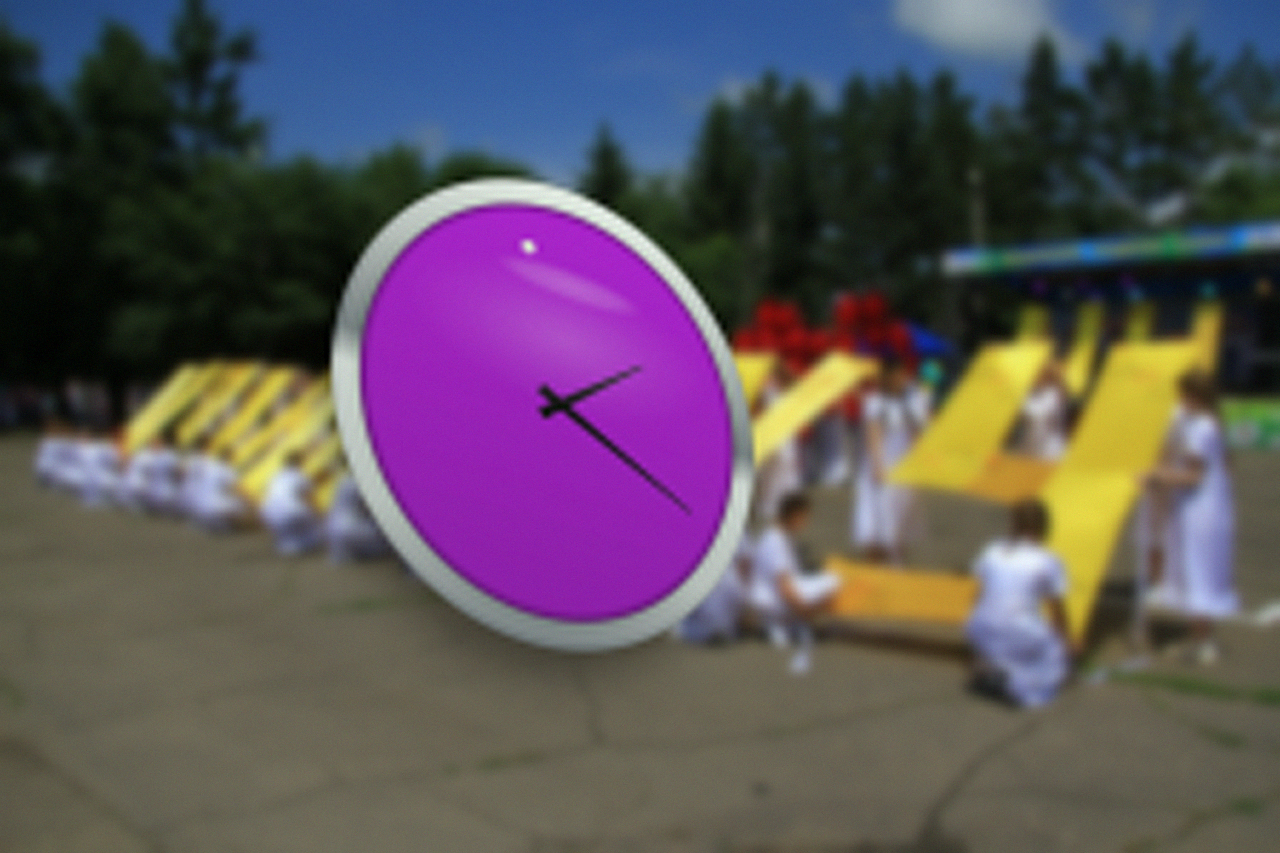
2h22
